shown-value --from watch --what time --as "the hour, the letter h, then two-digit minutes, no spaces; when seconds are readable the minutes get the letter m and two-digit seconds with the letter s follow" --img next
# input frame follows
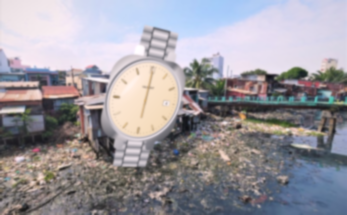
6h00
